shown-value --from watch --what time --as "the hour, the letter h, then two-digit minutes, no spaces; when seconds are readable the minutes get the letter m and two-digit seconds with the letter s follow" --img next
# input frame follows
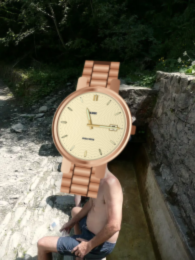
11h15
